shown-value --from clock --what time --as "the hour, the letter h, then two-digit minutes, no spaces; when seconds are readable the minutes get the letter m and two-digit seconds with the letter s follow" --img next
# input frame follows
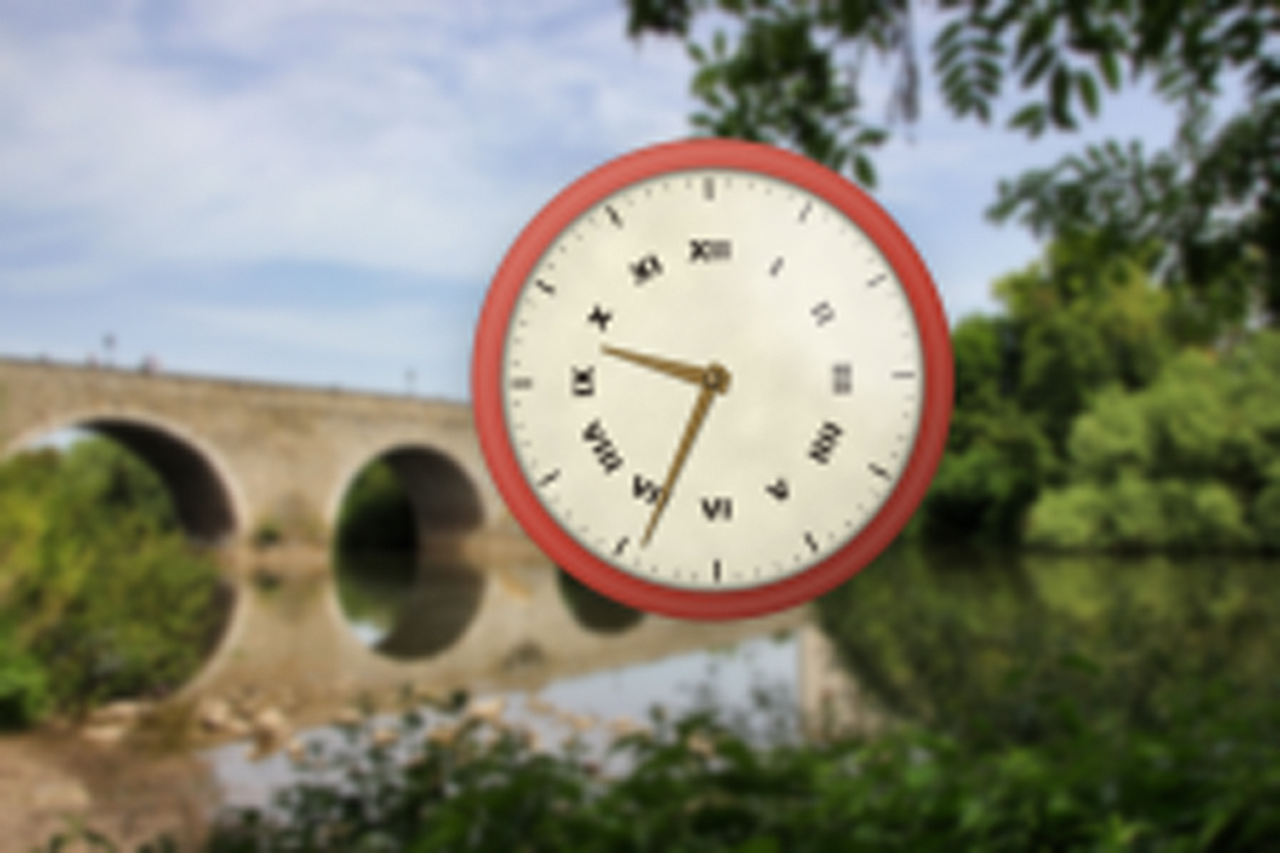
9h34
